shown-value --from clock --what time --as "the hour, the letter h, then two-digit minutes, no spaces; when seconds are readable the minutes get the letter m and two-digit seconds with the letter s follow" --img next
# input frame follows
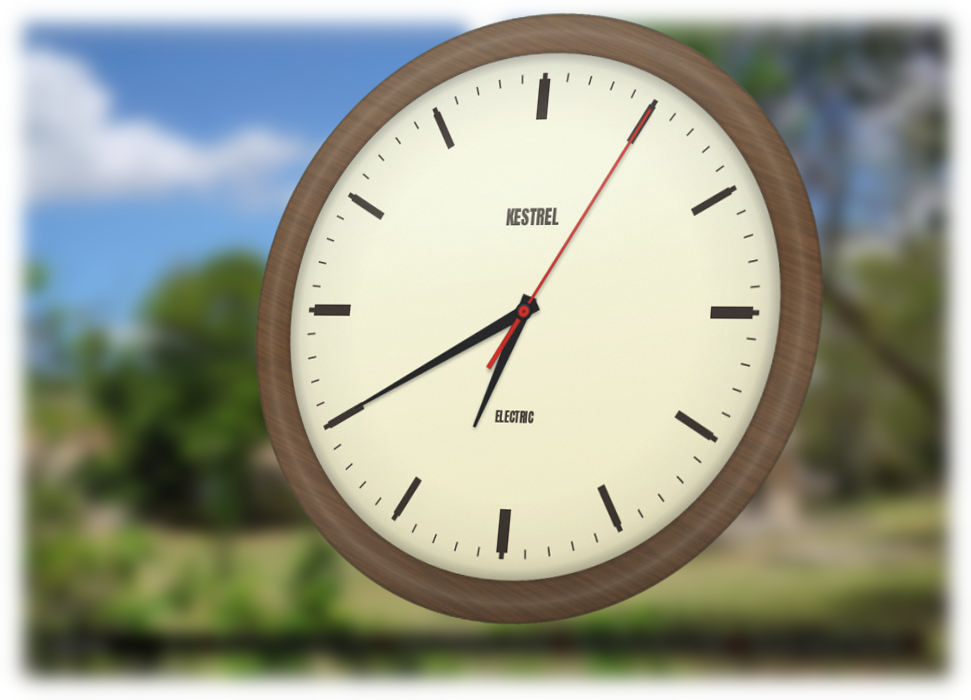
6h40m05s
